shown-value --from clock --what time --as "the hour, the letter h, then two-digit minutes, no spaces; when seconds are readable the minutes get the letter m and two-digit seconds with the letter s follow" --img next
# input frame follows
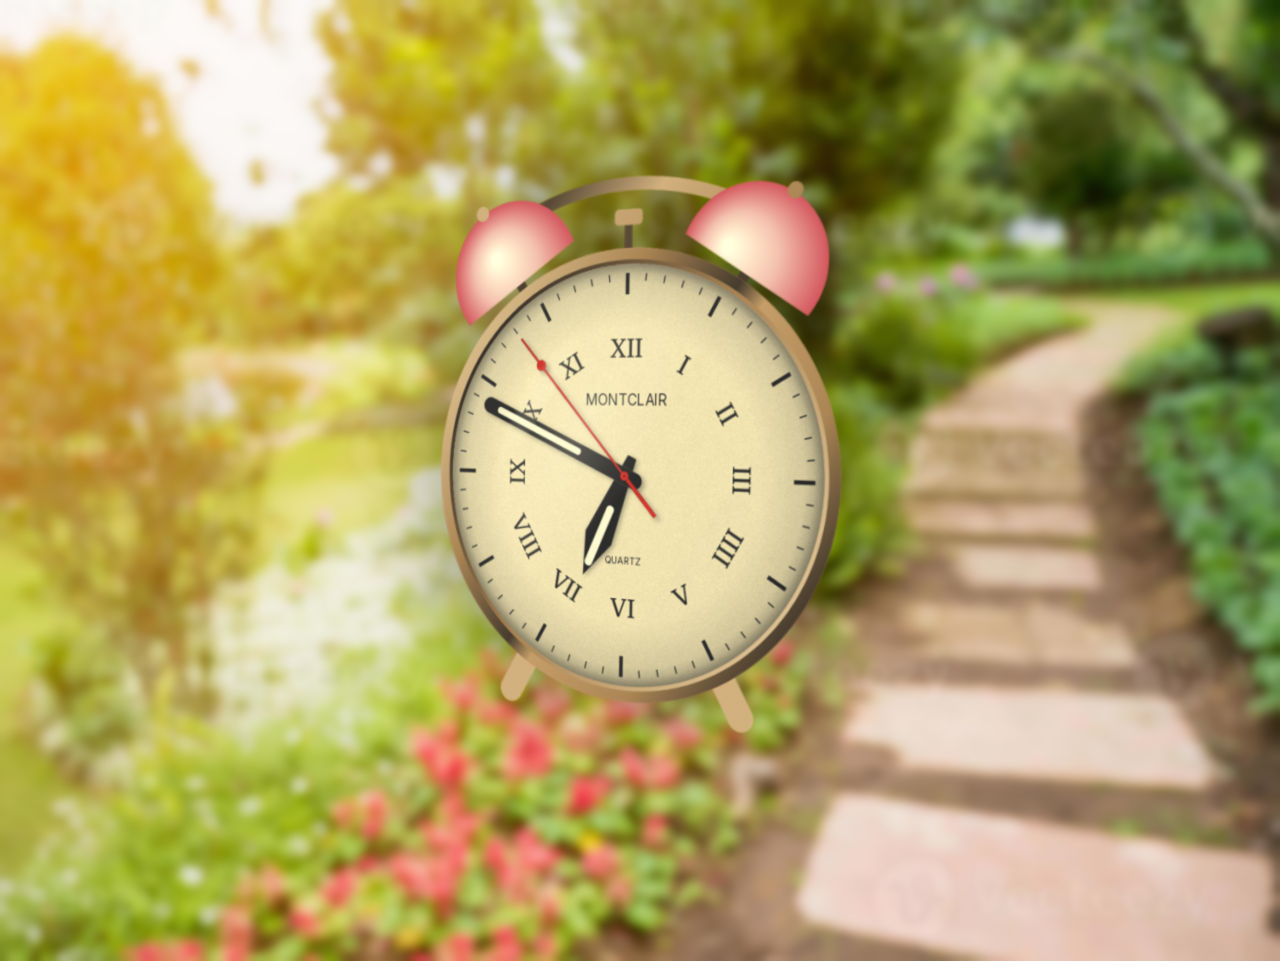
6h48m53s
